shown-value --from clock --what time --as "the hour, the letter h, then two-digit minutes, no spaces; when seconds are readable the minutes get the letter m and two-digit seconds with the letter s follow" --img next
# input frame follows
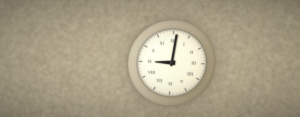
9h01
